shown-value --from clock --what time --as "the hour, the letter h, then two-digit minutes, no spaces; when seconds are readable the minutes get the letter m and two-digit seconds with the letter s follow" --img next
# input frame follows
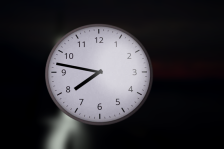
7h47
